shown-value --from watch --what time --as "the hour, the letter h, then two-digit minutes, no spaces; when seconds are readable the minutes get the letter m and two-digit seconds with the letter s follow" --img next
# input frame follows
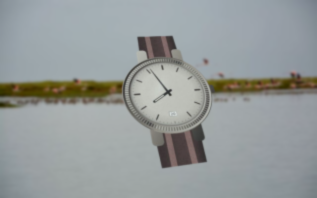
7h56
